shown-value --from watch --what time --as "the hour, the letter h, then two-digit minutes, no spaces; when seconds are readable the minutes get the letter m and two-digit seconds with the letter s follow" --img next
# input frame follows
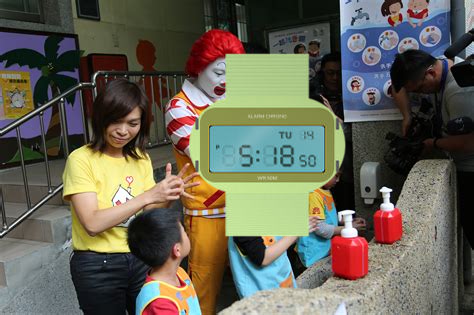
5h18m50s
